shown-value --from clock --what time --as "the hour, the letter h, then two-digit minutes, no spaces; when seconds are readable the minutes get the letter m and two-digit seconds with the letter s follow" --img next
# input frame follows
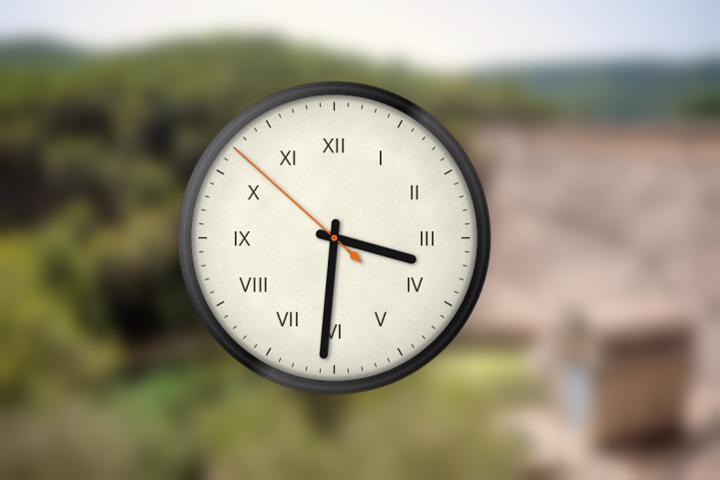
3h30m52s
